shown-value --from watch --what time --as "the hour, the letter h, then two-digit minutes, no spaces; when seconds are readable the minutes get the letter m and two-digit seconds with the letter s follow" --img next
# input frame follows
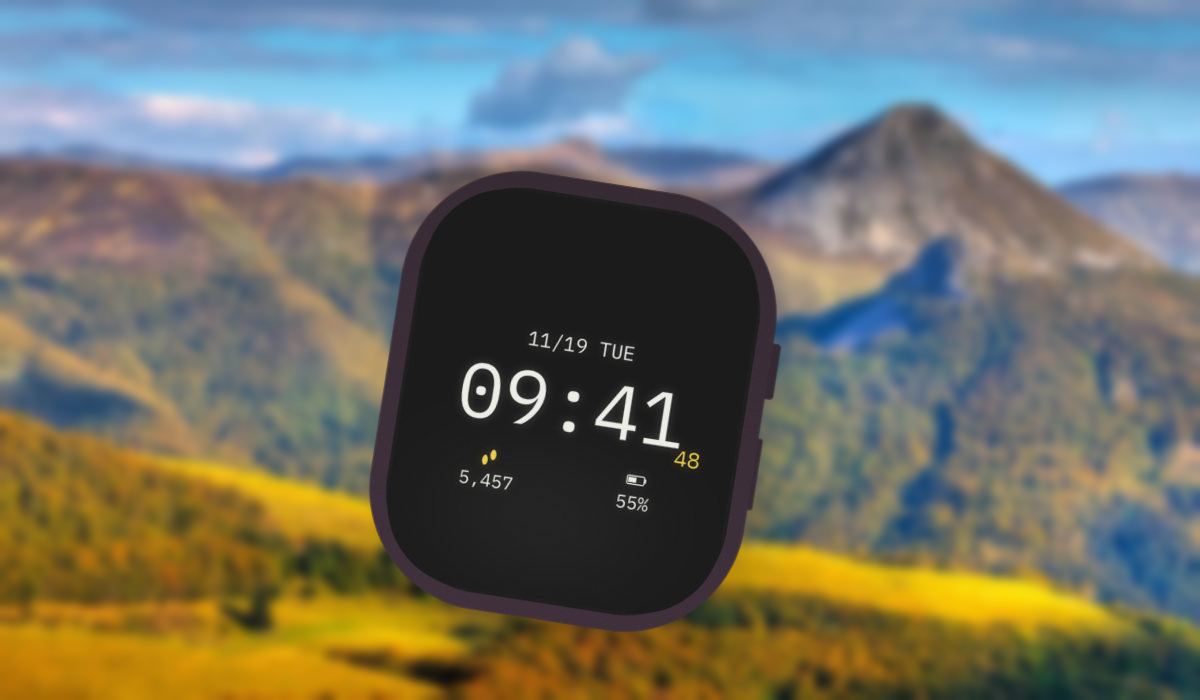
9h41m48s
